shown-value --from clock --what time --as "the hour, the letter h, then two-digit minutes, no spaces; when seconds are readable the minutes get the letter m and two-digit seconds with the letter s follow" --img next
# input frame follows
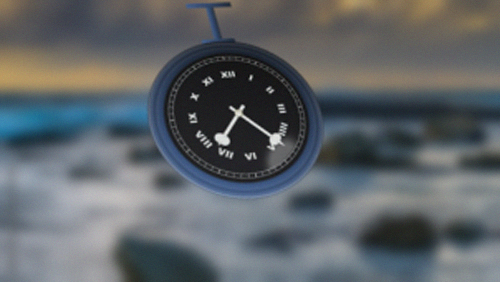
7h23
